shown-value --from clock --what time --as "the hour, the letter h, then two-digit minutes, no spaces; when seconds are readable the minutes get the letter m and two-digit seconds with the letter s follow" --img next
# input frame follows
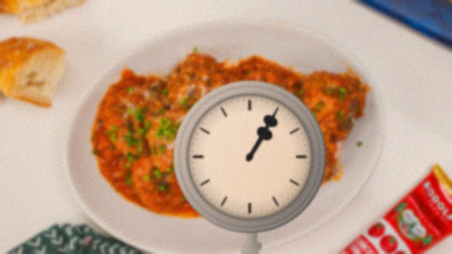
1h05
